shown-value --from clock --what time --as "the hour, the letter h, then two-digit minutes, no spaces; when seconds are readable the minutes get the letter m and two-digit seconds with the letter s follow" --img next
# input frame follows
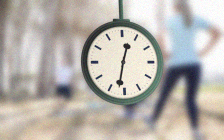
12h32
